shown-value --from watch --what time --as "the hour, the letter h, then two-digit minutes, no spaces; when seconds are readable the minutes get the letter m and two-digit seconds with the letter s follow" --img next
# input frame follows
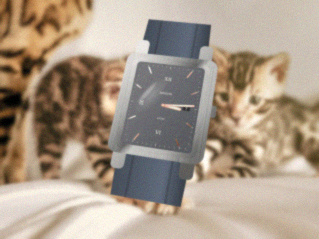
3h14
